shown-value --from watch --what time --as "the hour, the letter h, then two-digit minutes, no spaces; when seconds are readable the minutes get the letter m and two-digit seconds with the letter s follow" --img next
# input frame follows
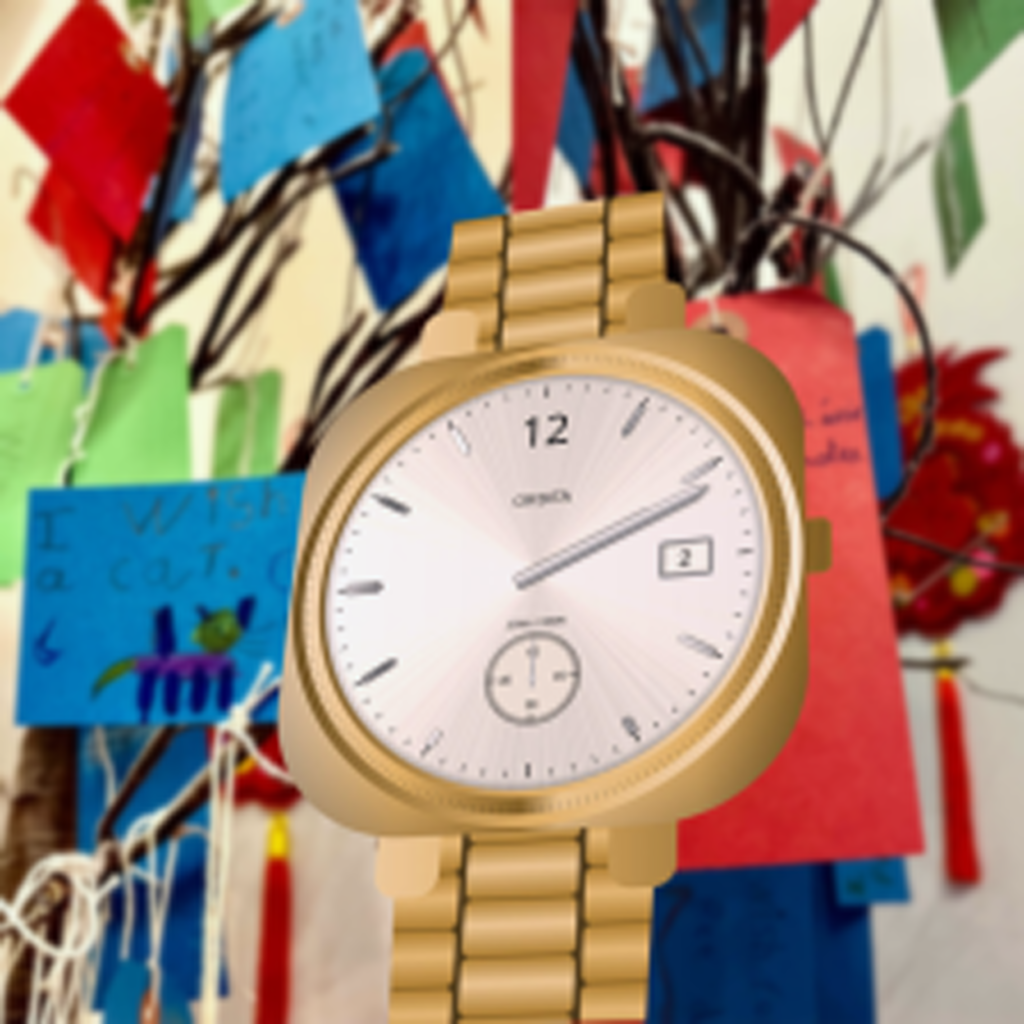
2h11
